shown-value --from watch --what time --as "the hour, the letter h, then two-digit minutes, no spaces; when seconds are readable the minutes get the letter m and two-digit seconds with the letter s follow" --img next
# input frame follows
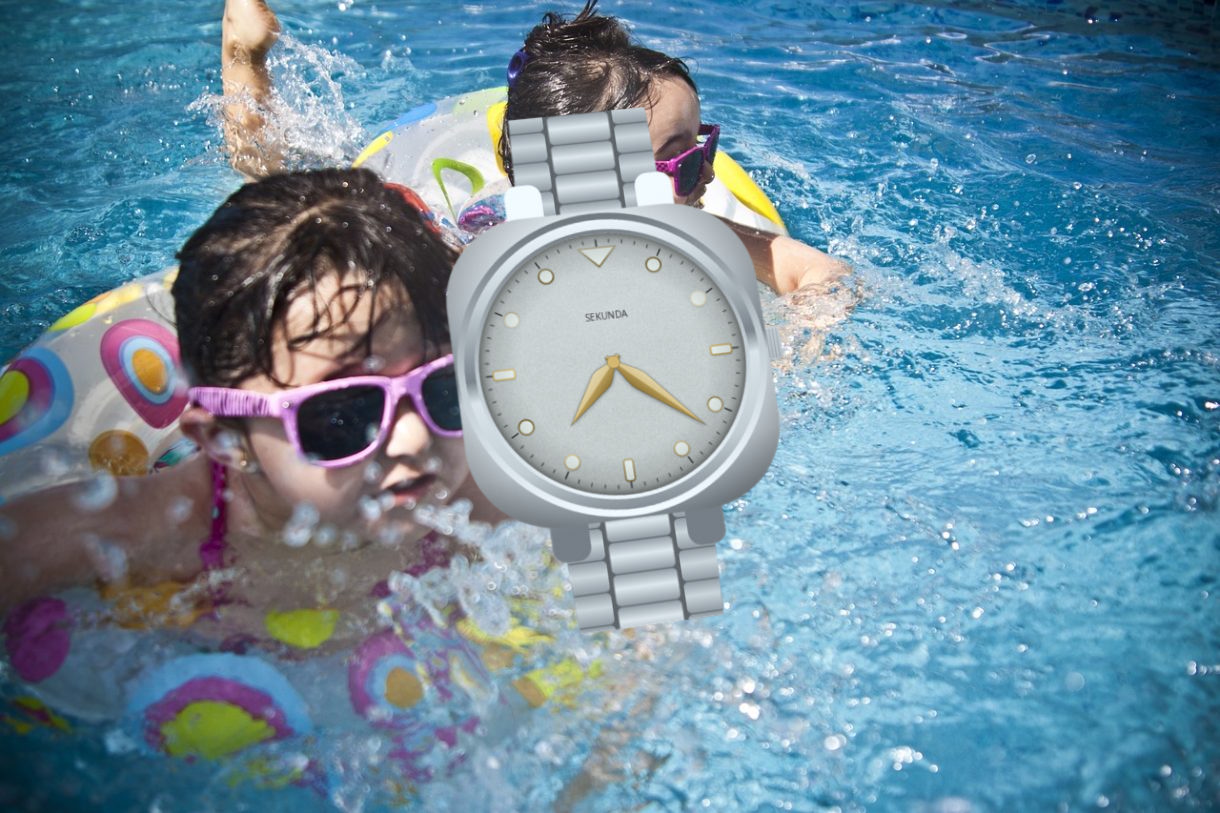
7h22
